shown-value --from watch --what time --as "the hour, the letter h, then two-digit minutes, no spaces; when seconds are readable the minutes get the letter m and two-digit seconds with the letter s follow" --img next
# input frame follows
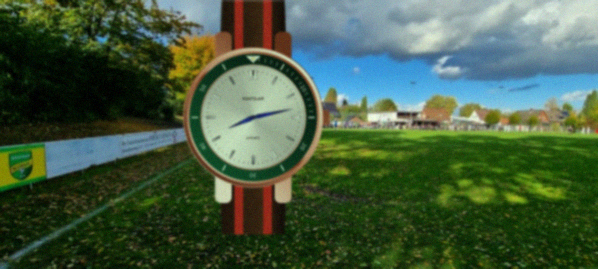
8h13
